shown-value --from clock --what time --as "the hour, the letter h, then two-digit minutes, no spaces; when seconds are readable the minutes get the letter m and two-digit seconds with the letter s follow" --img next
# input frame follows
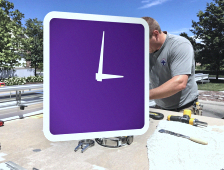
3h01
